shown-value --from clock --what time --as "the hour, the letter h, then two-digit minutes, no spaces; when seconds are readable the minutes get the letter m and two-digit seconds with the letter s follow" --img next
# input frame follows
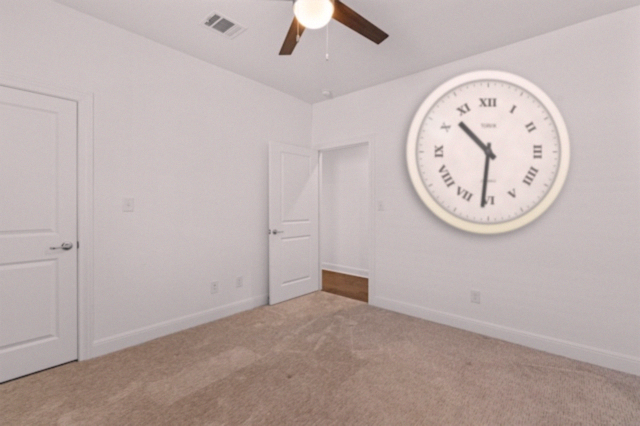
10h31
